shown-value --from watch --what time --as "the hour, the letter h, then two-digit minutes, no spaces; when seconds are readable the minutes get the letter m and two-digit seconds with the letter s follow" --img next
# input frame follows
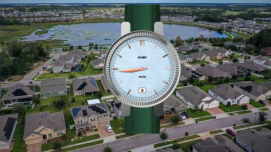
8h44
